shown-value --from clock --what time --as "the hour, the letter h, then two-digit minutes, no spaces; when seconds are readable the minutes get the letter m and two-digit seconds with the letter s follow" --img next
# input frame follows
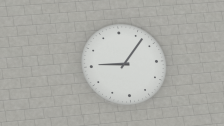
9h07
